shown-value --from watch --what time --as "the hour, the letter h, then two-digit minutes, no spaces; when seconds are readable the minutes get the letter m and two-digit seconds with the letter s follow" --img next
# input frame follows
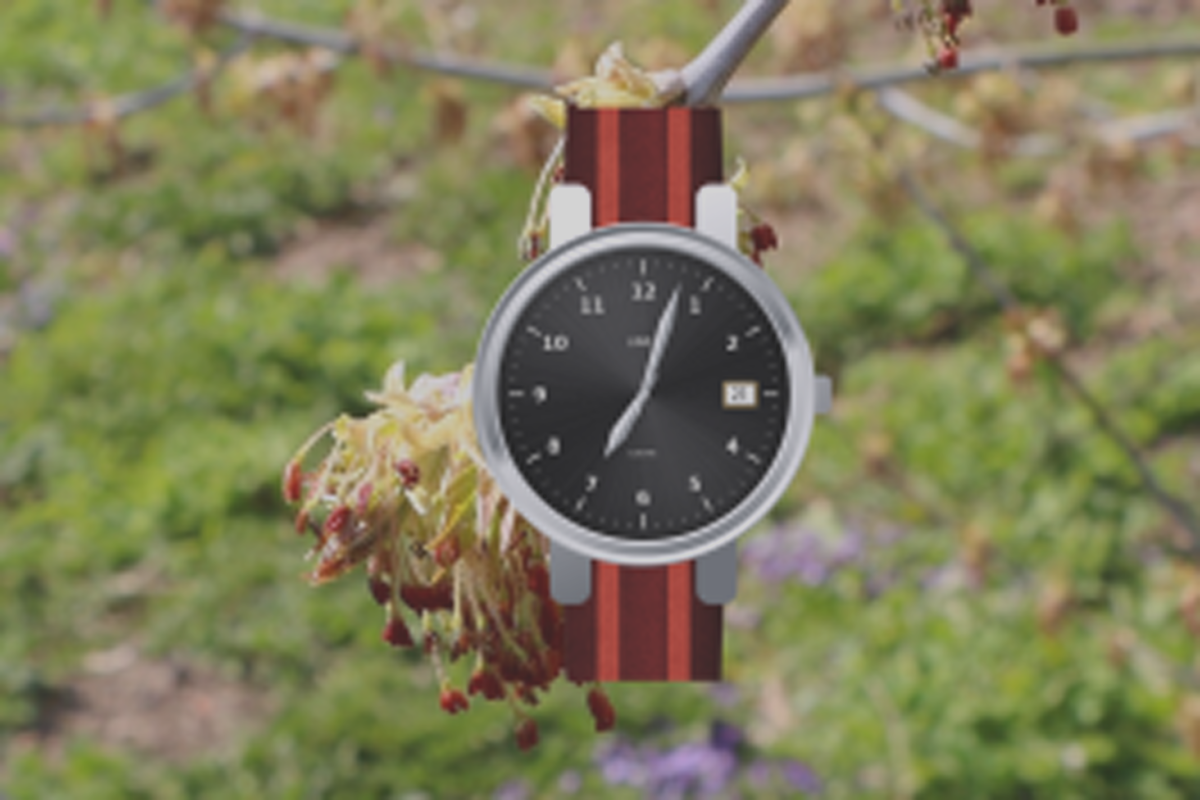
7h03
